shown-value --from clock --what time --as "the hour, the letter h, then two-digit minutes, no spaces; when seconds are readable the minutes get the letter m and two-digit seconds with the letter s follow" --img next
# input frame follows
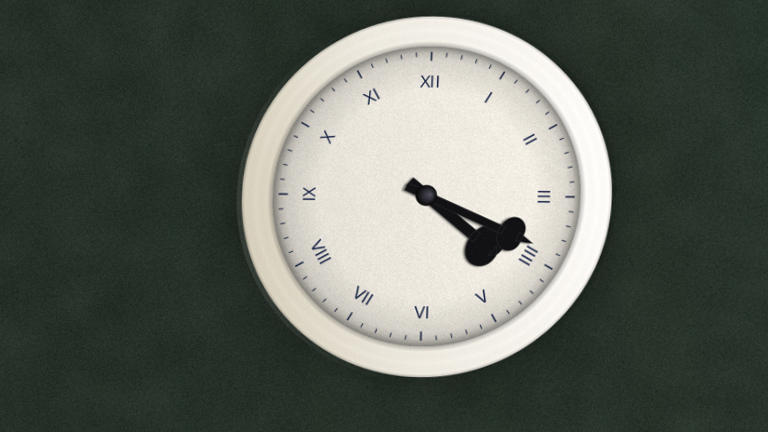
4h19
